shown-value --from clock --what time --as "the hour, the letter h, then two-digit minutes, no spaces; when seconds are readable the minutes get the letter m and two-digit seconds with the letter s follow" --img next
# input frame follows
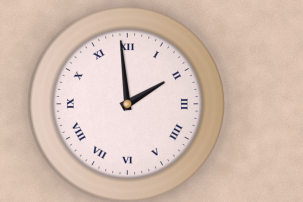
1h59
